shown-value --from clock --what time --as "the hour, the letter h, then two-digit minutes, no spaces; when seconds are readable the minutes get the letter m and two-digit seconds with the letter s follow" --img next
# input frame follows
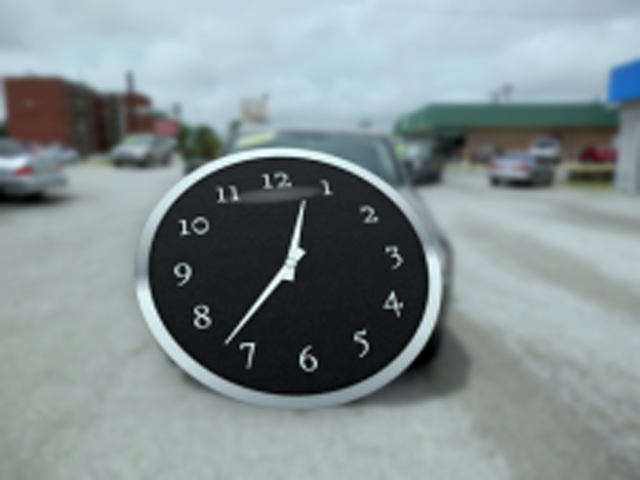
12h37
